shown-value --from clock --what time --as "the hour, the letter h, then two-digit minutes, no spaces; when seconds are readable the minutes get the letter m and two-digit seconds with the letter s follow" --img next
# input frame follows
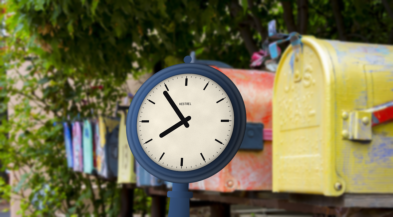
7h54
